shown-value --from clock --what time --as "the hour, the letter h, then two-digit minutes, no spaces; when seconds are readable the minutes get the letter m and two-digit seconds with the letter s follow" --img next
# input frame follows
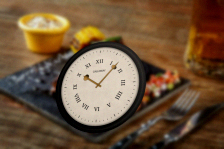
10h07
